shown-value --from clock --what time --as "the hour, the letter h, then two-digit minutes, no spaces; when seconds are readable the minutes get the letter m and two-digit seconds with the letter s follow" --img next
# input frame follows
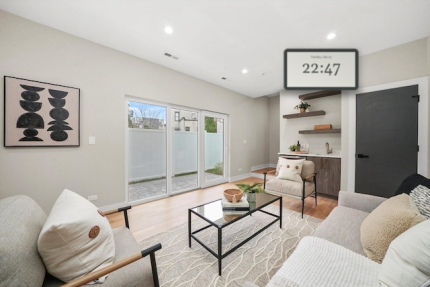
22h47
